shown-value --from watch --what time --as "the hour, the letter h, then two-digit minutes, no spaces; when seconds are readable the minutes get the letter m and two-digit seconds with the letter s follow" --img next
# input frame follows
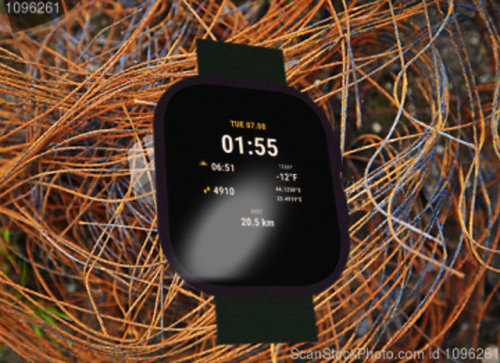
1h55
